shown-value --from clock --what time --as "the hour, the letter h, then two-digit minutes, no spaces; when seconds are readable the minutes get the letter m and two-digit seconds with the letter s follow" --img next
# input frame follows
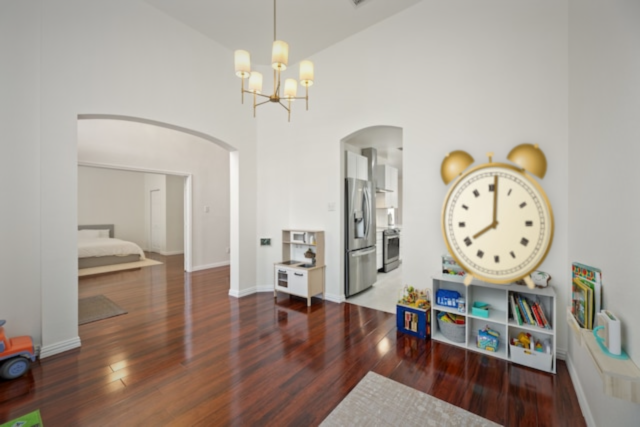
8h01
